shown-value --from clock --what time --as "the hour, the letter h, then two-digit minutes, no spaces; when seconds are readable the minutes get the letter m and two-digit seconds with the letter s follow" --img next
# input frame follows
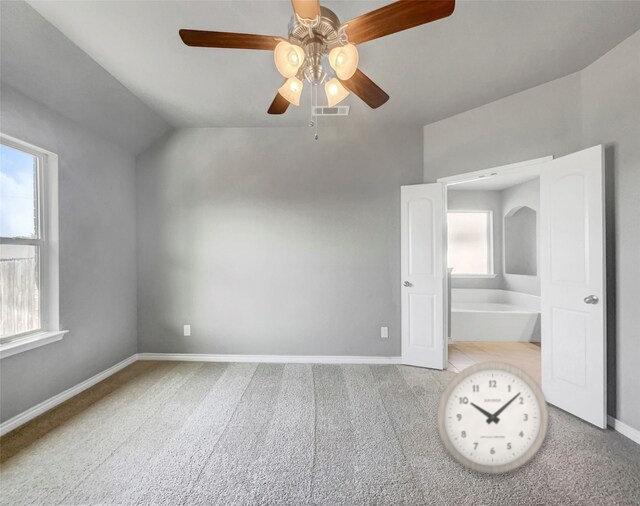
10h08
